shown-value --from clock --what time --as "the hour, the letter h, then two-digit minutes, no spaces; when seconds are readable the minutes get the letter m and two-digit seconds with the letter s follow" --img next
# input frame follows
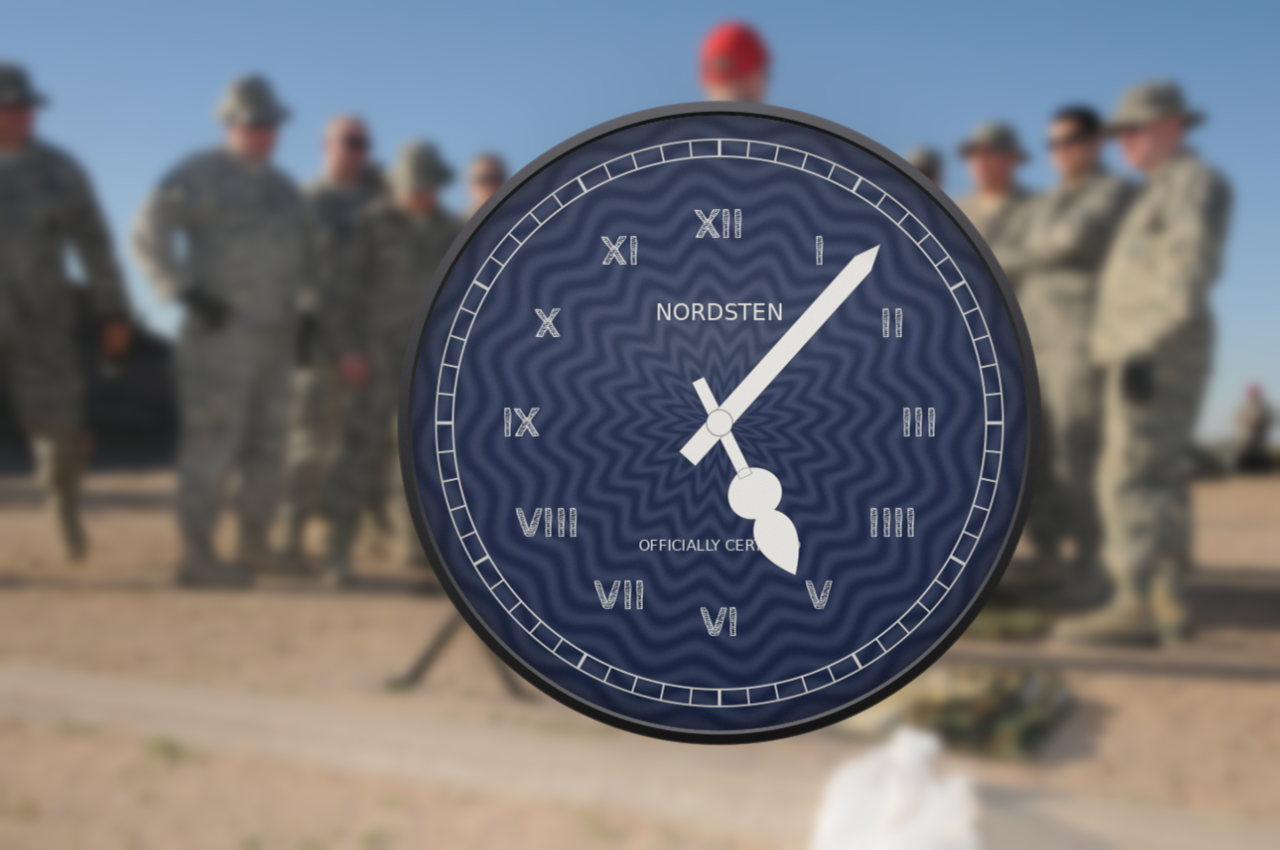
5h07
